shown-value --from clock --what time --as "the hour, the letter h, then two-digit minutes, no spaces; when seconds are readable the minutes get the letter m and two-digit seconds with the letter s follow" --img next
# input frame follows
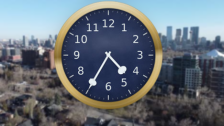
4h35
